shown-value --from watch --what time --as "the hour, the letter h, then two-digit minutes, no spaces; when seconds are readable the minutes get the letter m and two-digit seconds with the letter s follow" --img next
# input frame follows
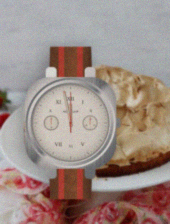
11h58
